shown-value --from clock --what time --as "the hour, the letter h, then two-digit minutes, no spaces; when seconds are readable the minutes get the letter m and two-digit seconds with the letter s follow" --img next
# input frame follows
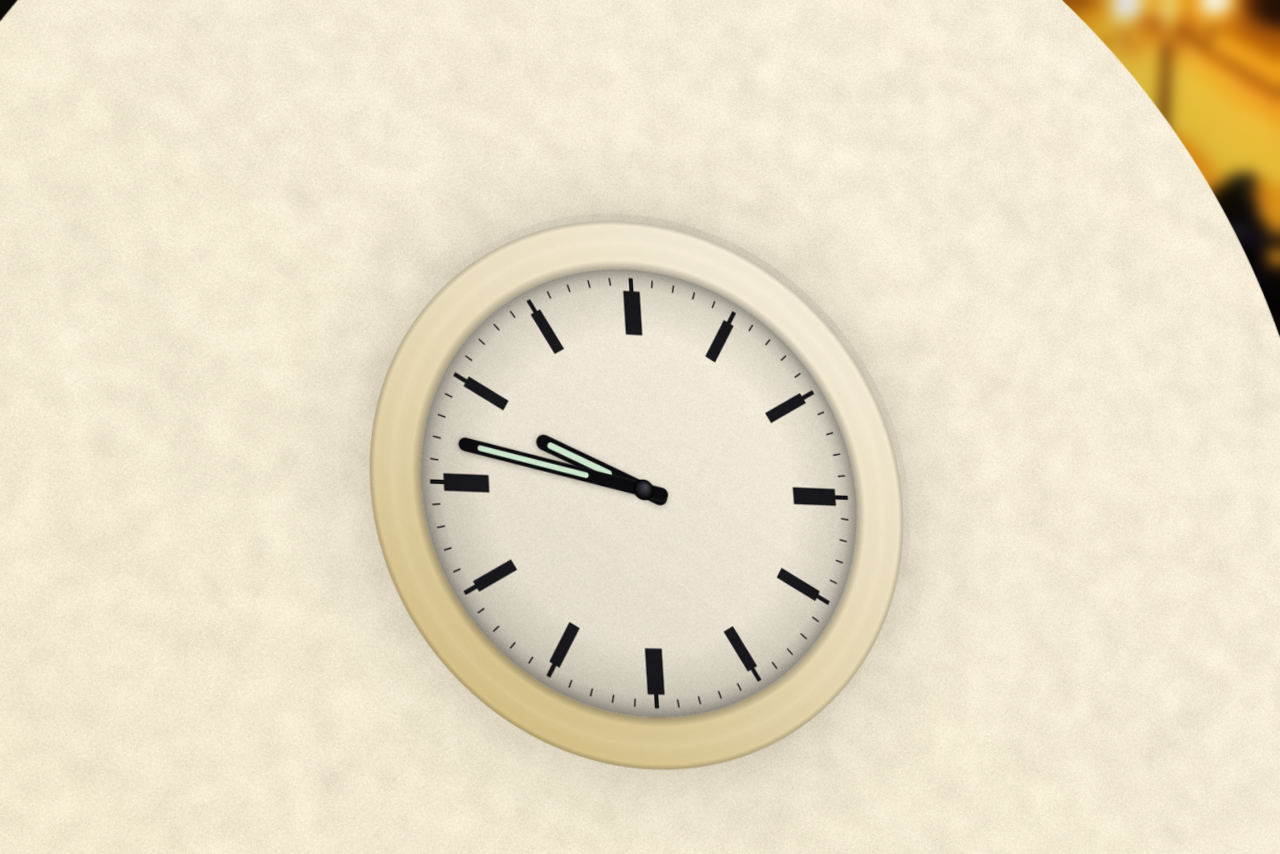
9h47
